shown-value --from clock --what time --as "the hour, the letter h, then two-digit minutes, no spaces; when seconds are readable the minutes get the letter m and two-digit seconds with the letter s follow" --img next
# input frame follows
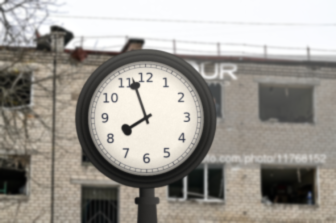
7h57
